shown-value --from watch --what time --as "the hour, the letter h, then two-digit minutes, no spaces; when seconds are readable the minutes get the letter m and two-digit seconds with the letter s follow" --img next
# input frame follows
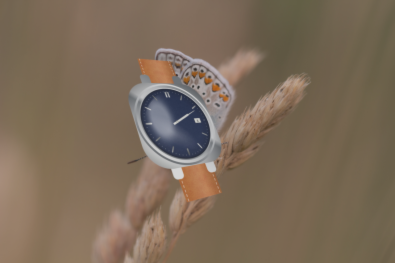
2h11
